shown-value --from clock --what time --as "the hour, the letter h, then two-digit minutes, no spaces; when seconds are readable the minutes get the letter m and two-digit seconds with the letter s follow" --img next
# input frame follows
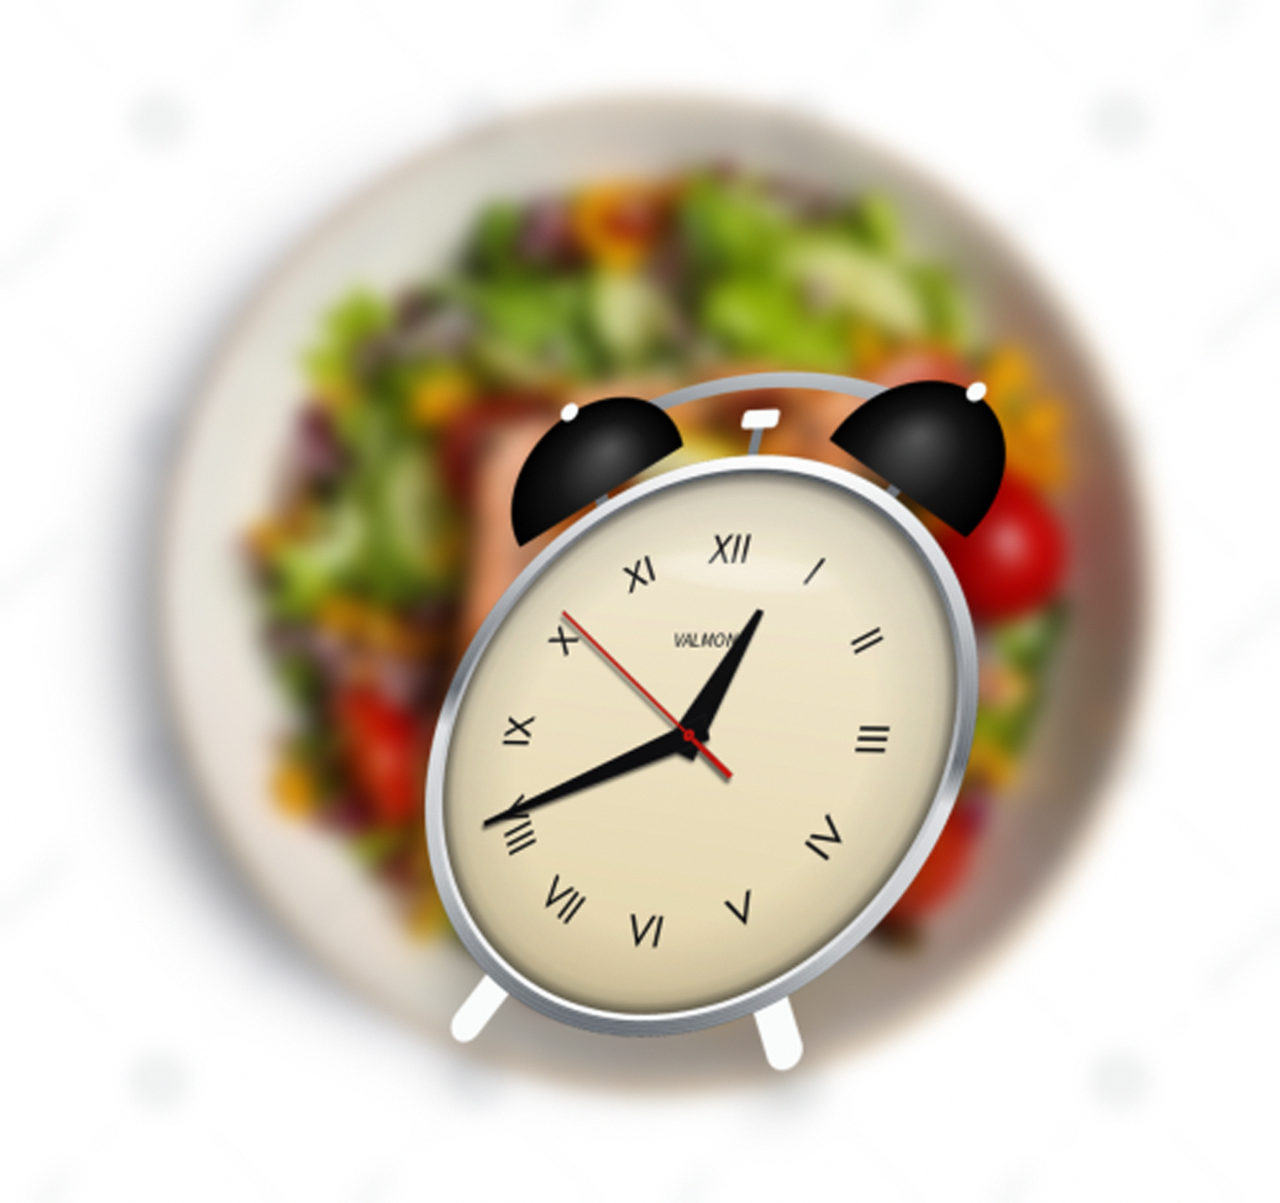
12h40m51s
